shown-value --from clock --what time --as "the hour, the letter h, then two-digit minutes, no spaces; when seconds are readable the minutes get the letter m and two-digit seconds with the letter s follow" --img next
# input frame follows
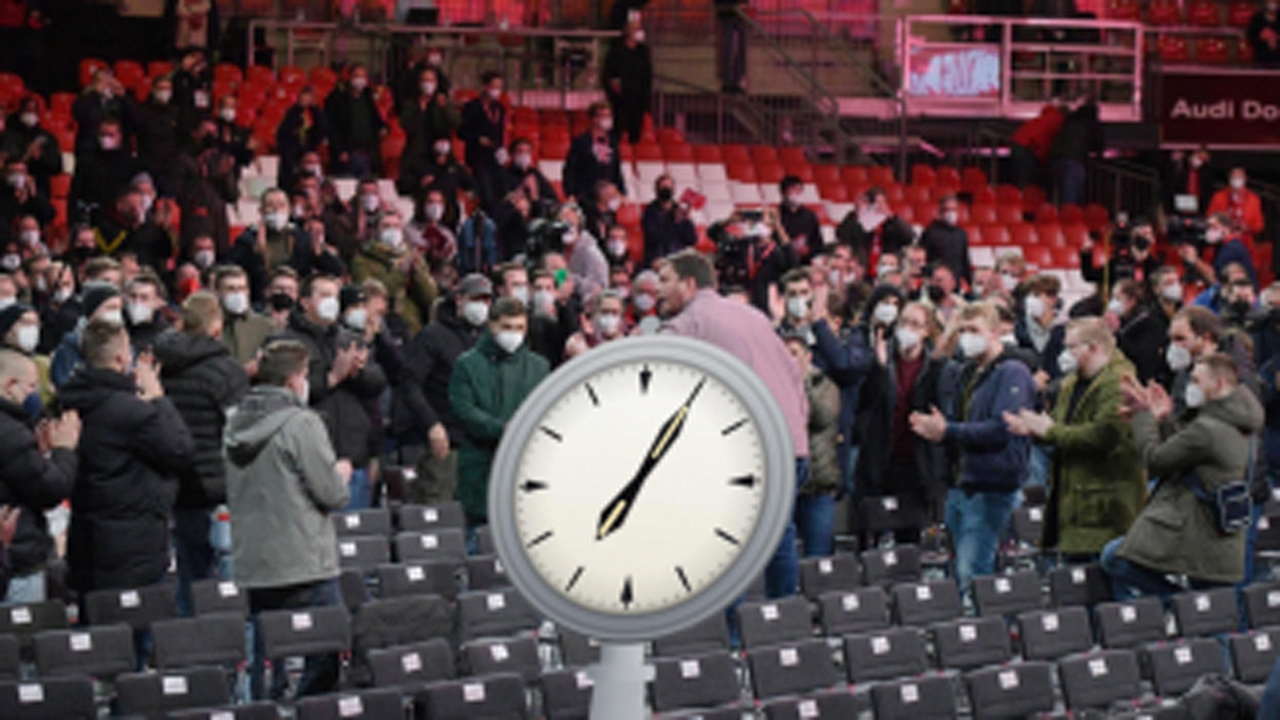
7h05
